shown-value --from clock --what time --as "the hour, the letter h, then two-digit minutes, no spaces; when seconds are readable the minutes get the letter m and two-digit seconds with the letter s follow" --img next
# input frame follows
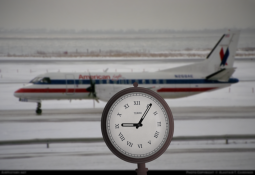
9h06
